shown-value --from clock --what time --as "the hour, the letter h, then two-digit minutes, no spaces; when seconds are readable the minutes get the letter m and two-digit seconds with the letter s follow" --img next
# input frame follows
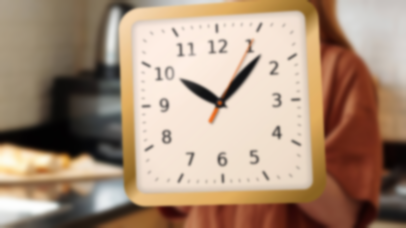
10h07m05s
